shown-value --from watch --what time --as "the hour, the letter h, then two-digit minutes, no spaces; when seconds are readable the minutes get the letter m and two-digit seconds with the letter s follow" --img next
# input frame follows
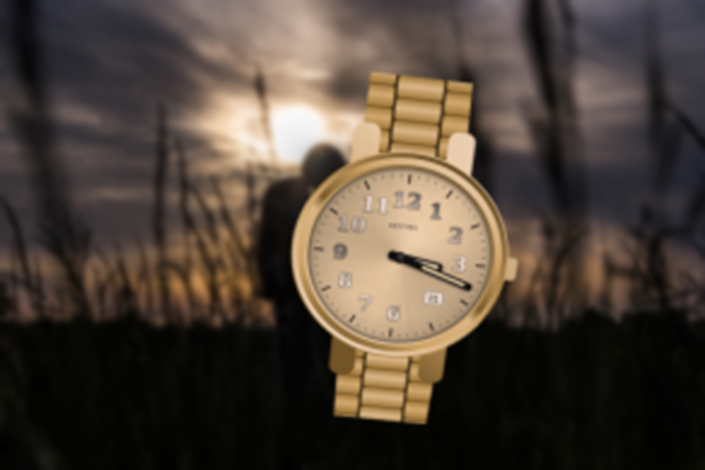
3h18
